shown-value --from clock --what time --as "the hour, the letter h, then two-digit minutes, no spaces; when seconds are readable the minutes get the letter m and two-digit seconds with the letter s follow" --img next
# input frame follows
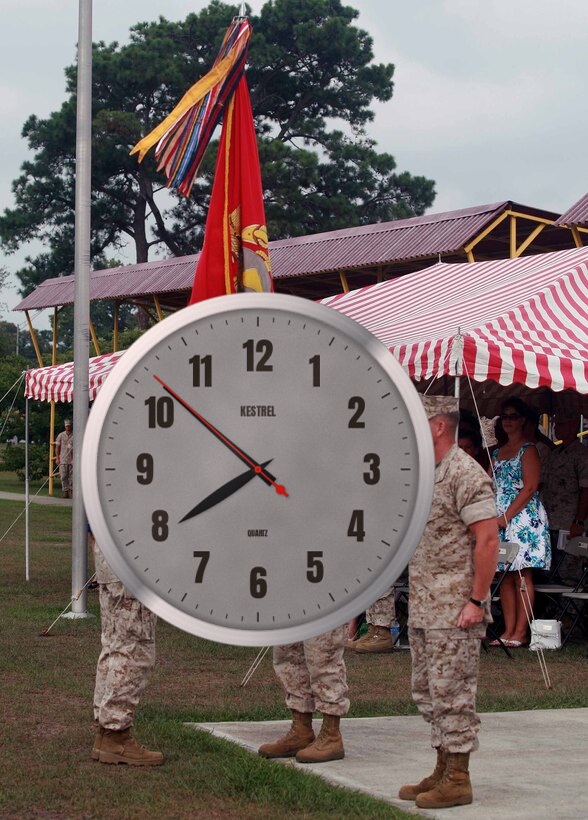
7h51m52s
